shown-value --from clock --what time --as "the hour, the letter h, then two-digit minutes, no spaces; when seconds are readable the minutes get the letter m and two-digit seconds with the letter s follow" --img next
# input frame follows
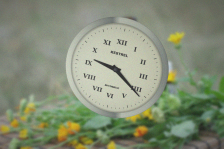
9h21
